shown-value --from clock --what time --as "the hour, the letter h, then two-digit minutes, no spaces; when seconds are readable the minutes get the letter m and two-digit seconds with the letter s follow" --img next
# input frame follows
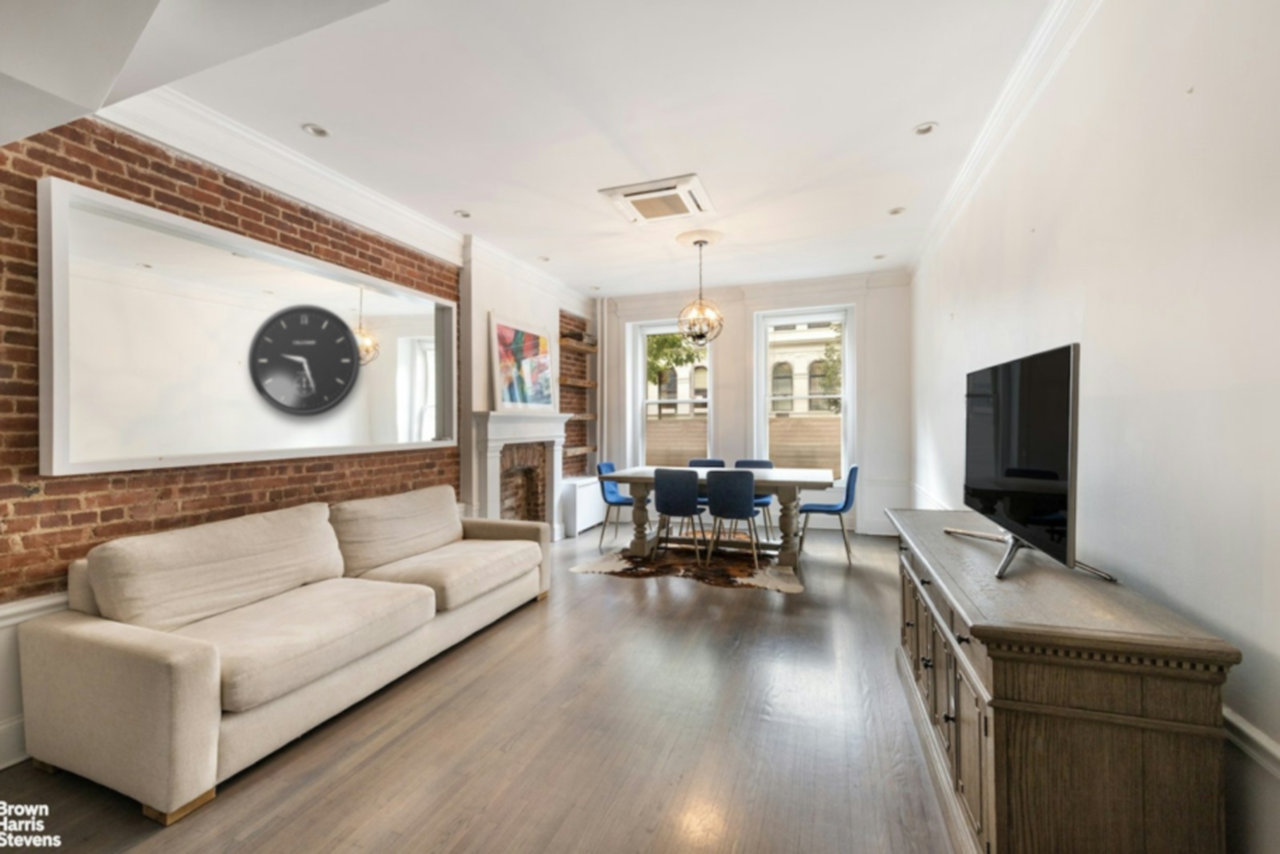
9h27
